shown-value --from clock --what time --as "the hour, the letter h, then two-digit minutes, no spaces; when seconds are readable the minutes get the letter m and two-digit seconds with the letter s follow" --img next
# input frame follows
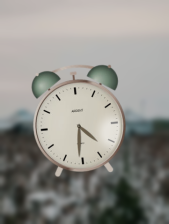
4h31
